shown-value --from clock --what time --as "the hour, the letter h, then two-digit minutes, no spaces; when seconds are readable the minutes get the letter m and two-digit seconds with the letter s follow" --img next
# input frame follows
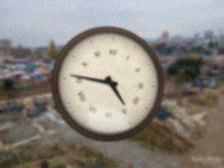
4h46
